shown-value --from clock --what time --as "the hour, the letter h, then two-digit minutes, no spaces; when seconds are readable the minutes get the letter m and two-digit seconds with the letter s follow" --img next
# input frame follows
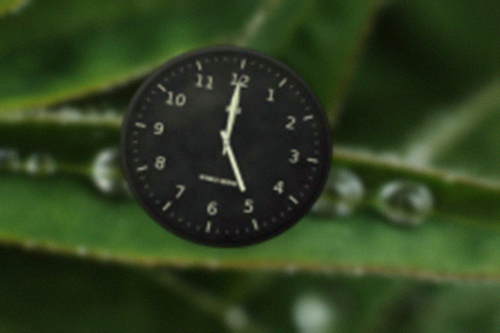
5h00
